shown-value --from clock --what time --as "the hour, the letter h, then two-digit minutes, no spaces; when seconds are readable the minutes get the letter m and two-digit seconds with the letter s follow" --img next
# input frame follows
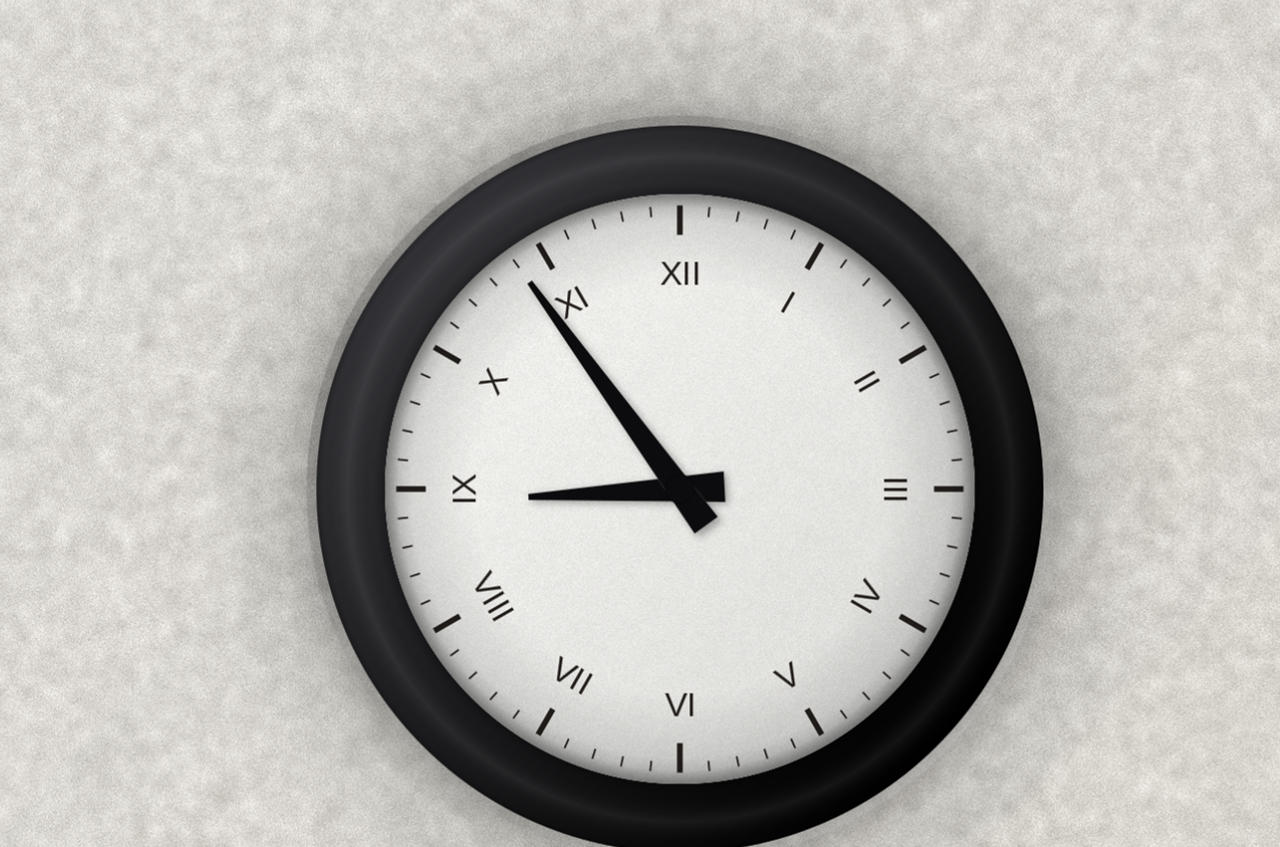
8h54
